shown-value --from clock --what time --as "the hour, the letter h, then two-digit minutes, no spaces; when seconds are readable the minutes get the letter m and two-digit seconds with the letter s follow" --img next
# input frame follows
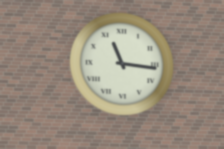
11h16
